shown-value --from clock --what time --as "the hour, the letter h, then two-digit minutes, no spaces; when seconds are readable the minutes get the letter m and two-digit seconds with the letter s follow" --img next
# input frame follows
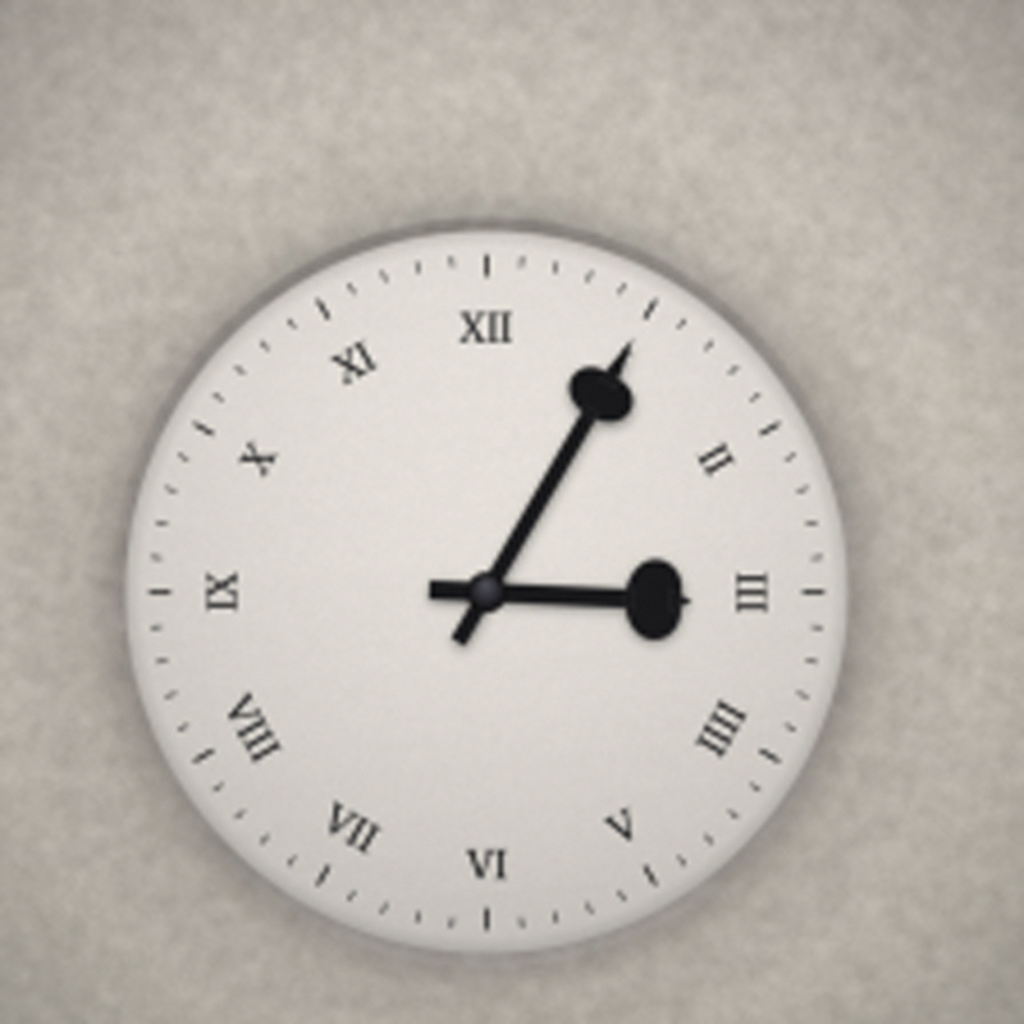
3h05
